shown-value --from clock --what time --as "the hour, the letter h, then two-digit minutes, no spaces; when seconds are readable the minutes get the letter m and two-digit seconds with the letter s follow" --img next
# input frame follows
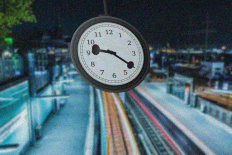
9h21
